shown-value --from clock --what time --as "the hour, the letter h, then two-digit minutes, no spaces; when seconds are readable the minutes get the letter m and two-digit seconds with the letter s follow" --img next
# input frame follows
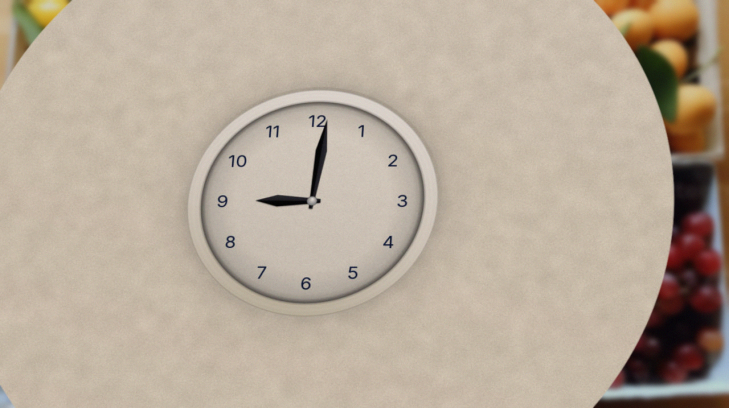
9h01
